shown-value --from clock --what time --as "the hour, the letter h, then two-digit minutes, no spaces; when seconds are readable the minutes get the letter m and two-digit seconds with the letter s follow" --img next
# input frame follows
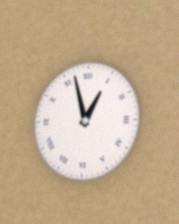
12h57
